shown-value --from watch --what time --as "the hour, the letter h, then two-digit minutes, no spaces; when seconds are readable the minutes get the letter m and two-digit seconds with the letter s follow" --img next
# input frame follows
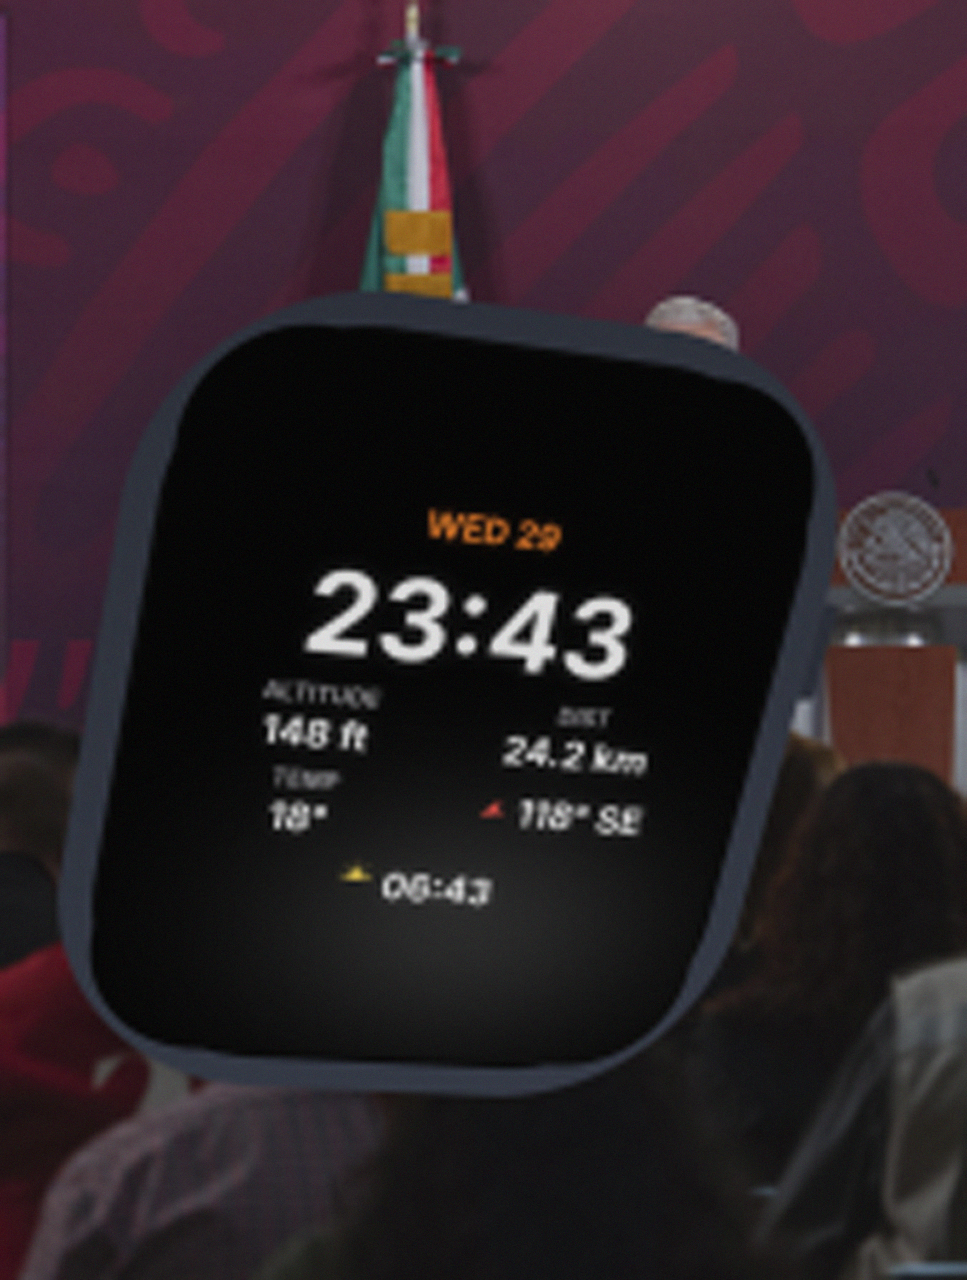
23h43
